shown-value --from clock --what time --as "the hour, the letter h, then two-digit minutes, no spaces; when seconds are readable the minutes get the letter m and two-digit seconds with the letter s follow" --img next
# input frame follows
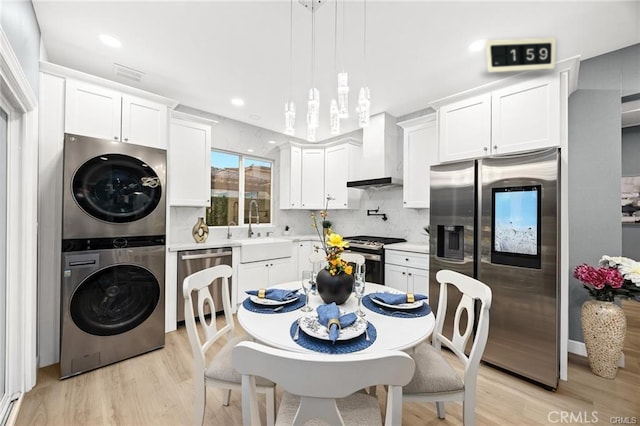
1h59
